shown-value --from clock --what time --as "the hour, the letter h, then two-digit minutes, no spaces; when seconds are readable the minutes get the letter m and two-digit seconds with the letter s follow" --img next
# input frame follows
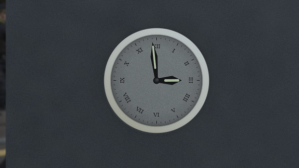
2h59
